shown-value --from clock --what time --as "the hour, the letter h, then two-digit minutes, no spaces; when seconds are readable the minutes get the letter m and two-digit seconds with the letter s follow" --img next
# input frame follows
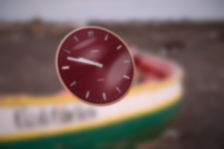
9h48
